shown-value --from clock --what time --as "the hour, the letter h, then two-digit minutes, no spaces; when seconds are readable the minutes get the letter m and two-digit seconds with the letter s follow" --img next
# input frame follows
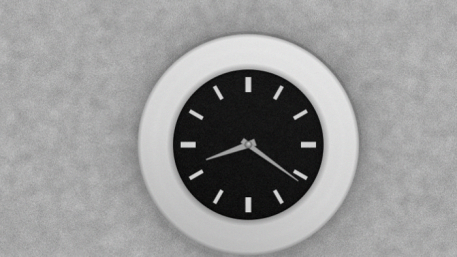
8h21
